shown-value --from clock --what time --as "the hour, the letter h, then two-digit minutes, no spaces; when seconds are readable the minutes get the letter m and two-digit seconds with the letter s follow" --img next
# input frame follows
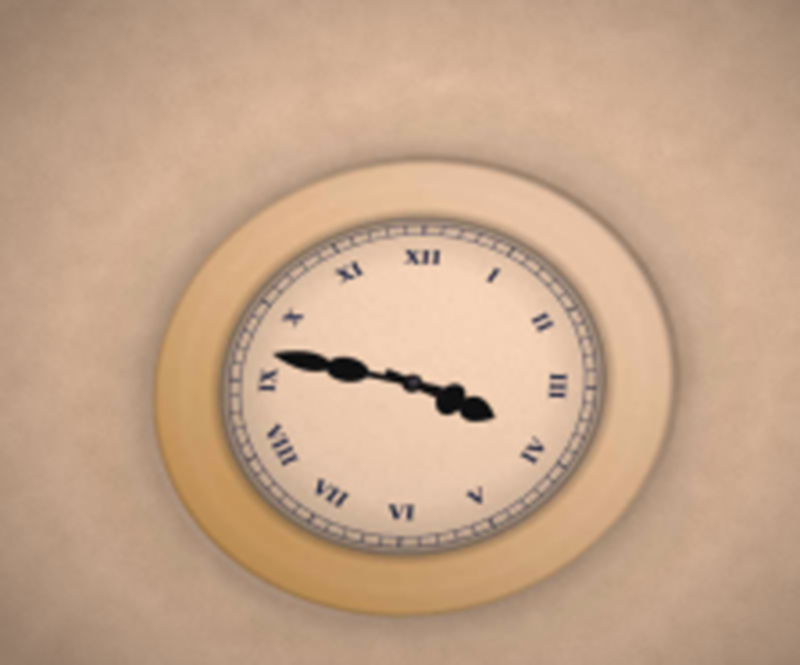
3h47
